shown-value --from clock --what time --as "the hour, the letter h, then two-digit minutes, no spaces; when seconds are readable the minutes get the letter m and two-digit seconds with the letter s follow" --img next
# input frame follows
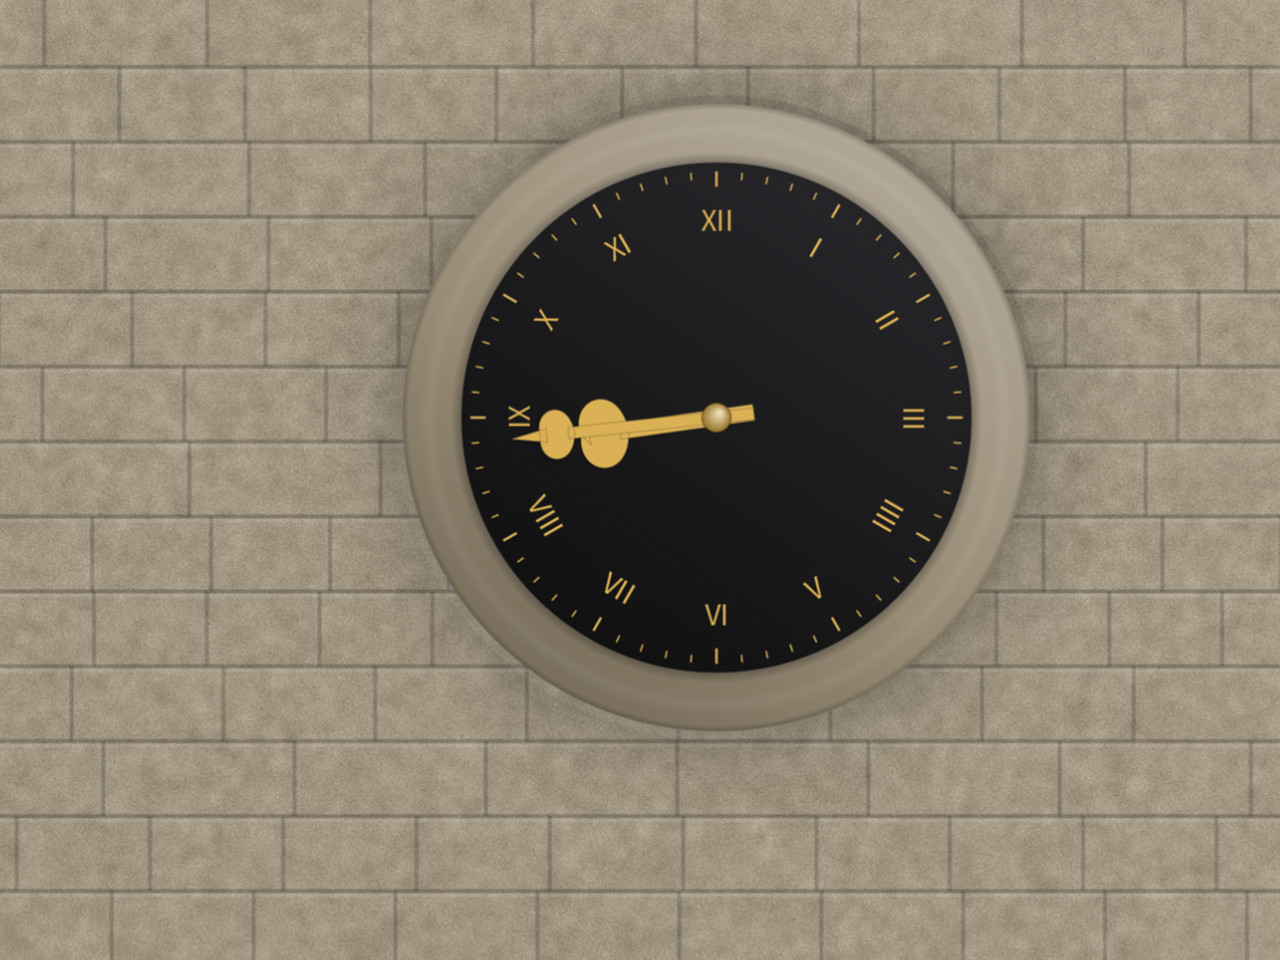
8h44
